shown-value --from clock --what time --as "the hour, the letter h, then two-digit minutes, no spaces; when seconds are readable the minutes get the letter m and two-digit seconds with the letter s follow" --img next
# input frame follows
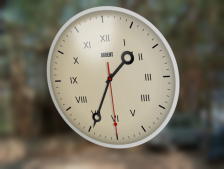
1h34m30s
